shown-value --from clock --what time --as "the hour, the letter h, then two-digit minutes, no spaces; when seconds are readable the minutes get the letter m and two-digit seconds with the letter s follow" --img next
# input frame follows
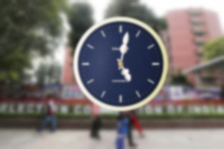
5h02
